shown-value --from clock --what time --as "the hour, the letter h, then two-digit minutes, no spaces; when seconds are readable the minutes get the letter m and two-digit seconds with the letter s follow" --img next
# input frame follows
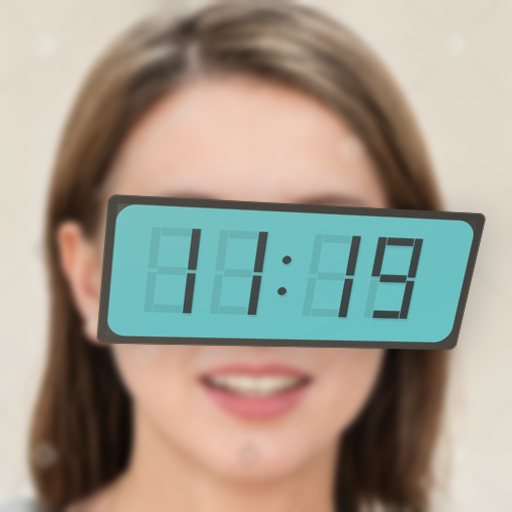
11h19
